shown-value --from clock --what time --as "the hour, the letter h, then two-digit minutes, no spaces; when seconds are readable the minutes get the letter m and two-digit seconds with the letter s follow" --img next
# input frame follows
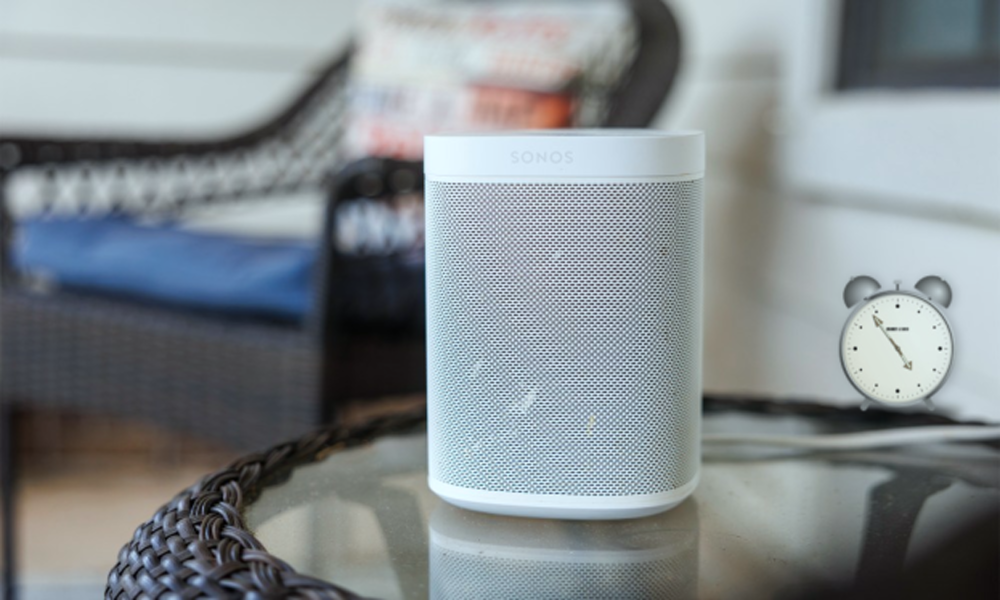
4h54
